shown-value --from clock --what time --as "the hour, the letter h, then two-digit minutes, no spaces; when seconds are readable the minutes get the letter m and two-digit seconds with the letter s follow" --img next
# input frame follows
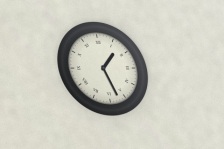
1h27
